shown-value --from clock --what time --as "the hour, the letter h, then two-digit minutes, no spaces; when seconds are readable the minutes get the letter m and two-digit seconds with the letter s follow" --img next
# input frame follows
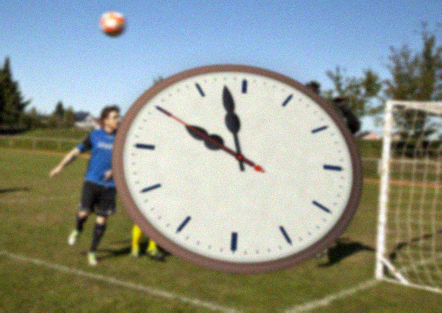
9h57m50s
